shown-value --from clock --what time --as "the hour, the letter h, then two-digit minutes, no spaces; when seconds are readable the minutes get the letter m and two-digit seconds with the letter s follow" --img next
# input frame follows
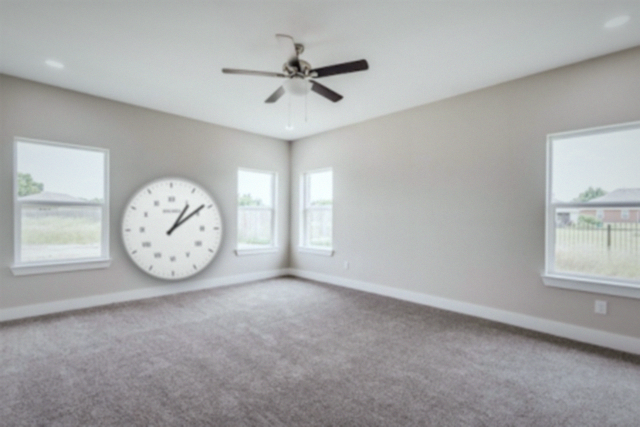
1h09
